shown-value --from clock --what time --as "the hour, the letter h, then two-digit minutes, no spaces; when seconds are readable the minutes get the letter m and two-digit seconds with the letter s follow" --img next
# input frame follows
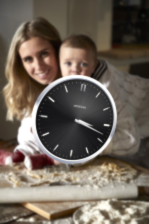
3h18
